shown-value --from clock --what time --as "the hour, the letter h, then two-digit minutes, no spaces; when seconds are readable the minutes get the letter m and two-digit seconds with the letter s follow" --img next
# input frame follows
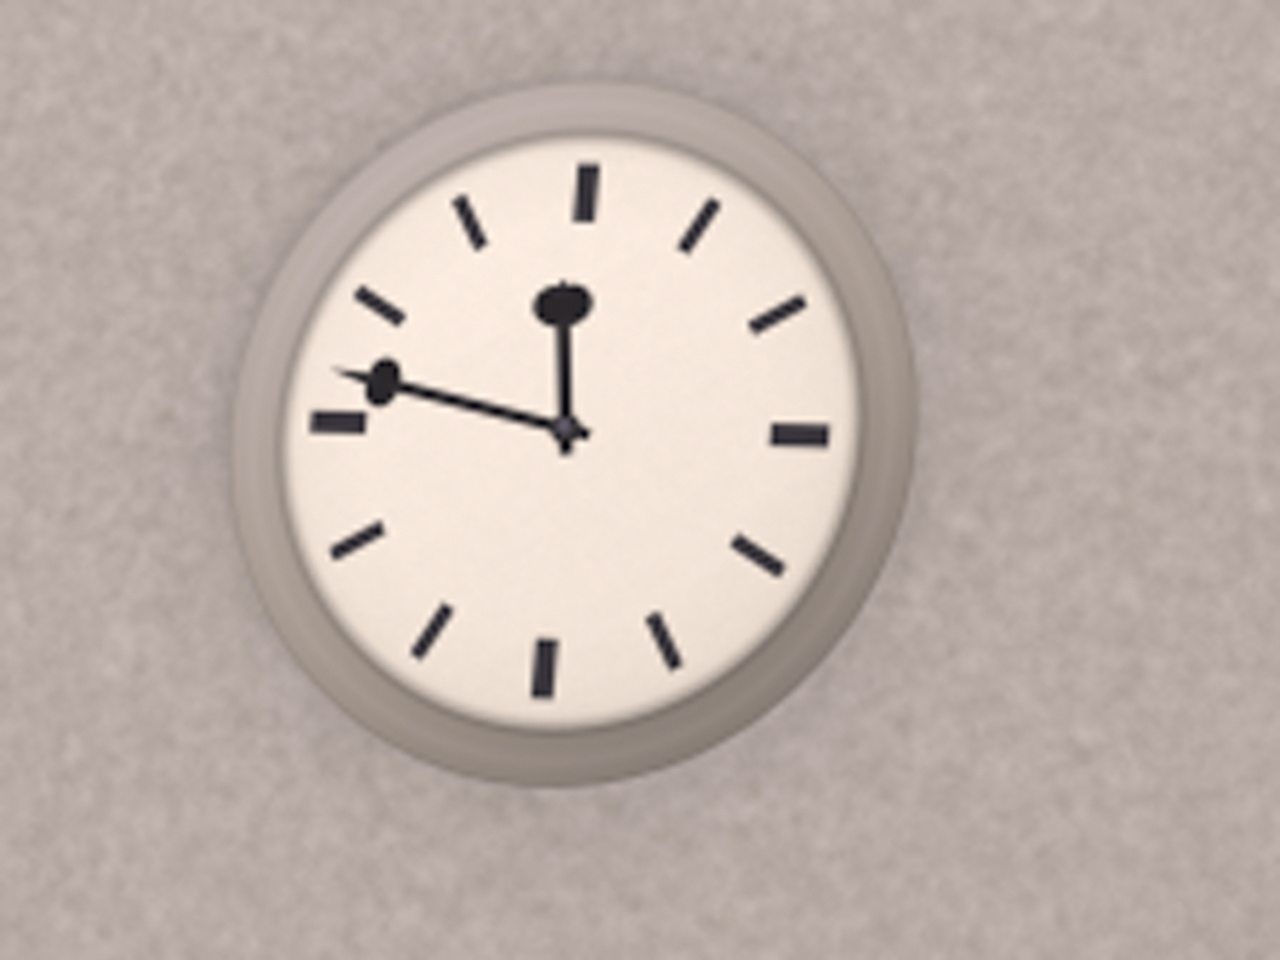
11h47
